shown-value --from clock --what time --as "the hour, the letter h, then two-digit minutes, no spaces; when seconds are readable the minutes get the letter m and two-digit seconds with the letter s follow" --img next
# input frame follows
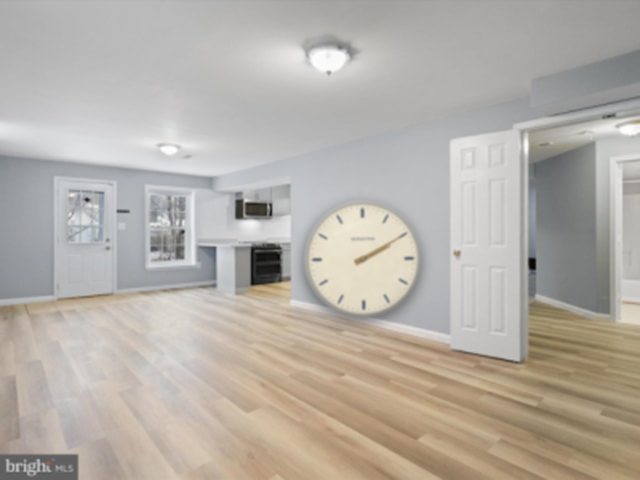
2h10
